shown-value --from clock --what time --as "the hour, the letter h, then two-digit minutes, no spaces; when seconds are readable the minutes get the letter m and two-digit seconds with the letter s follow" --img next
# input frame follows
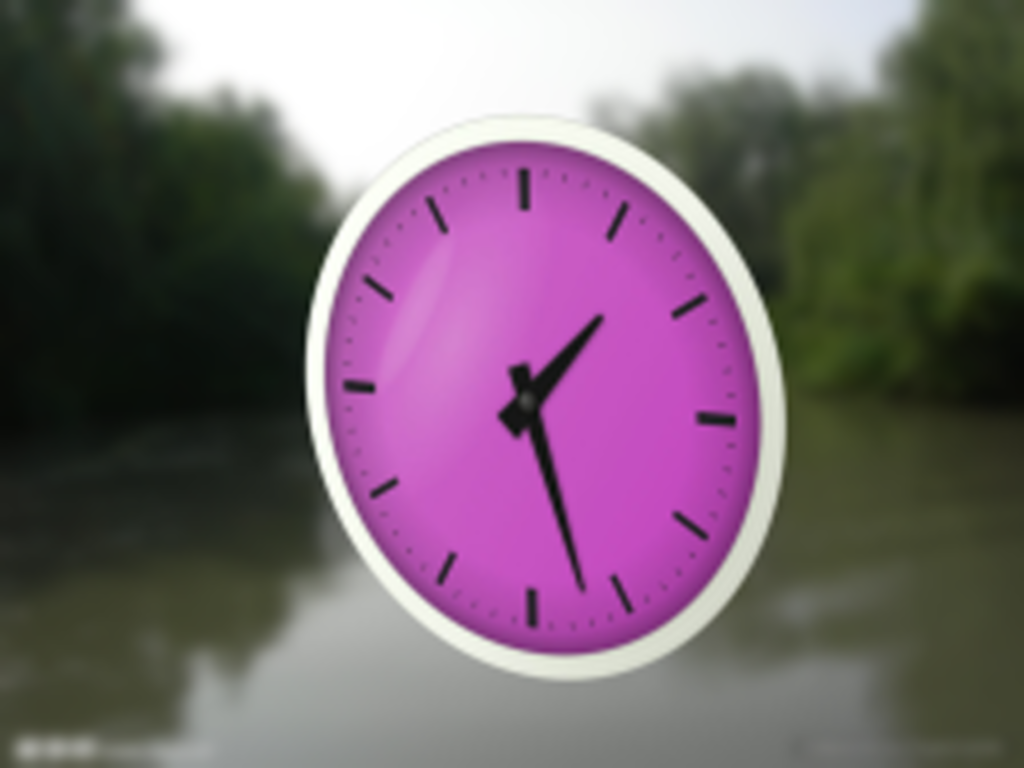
1h27
